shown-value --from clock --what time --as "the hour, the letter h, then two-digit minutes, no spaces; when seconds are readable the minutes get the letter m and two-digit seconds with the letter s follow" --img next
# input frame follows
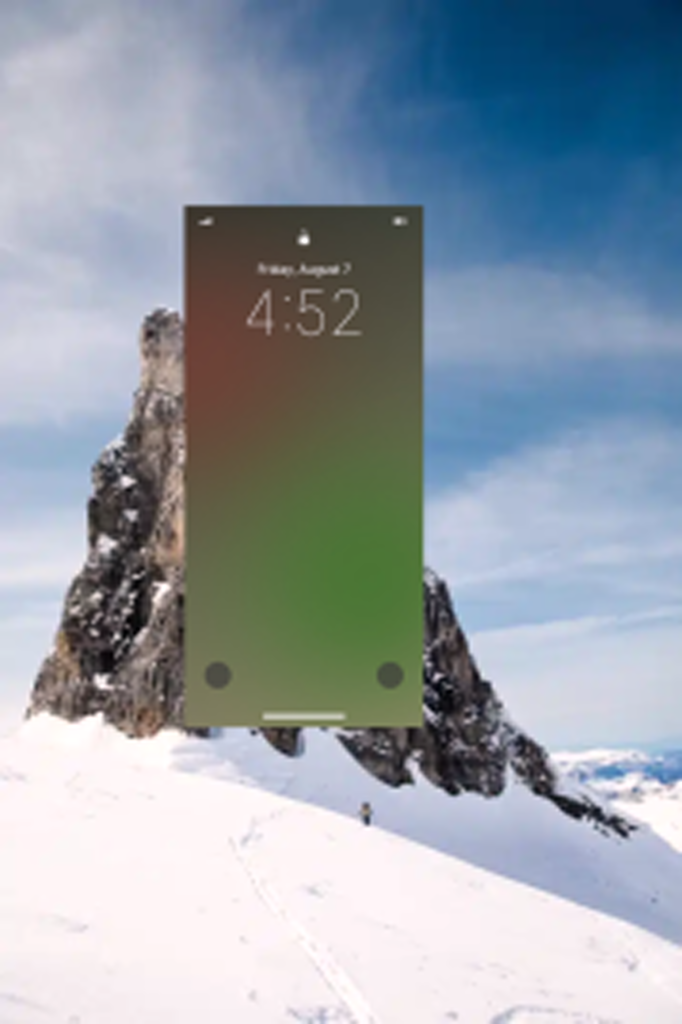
4h52
